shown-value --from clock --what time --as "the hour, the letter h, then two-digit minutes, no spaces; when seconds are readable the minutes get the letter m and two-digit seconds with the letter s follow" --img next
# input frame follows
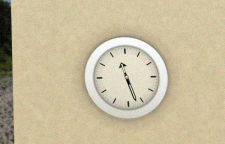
11h27
